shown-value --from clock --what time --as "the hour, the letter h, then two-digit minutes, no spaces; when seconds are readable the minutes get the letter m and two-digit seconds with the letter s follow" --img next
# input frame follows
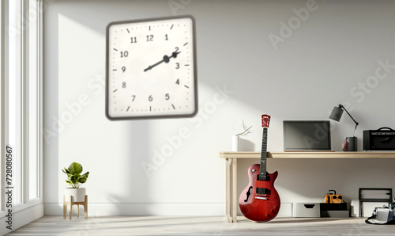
2h11
